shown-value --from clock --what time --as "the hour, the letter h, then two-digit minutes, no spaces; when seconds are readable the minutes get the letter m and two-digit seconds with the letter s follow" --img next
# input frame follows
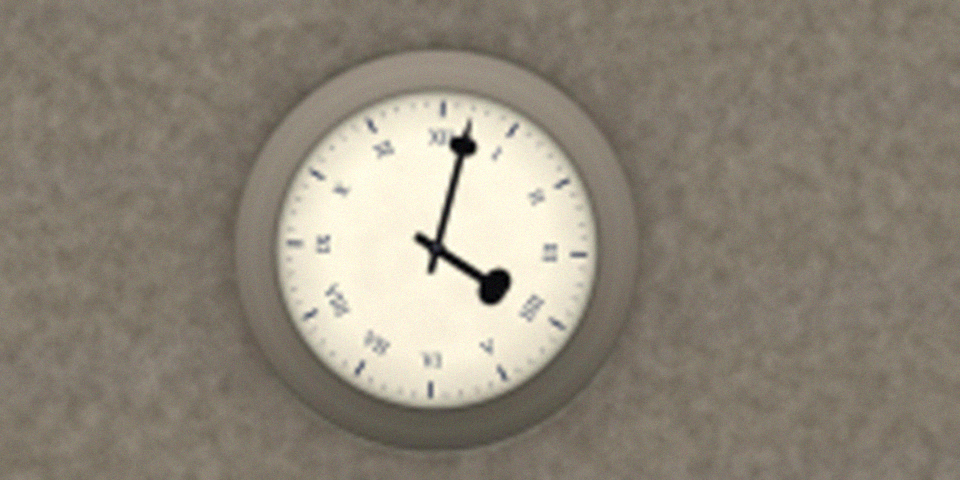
4h02
